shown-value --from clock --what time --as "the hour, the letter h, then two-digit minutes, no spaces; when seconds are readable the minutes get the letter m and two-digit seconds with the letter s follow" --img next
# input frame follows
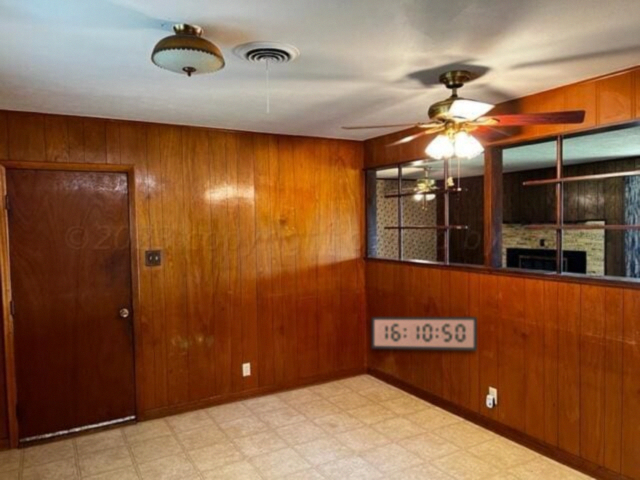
16h10m50s
